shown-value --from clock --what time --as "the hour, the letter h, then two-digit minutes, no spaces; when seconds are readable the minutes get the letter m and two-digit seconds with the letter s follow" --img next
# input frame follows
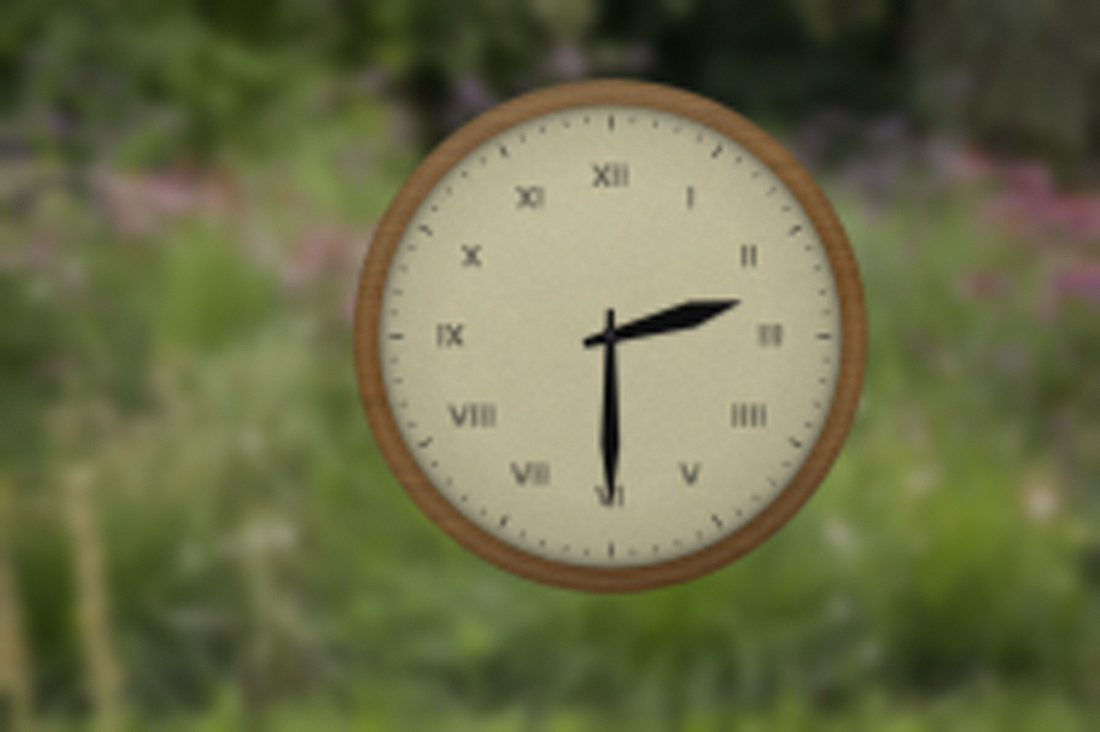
2h30
